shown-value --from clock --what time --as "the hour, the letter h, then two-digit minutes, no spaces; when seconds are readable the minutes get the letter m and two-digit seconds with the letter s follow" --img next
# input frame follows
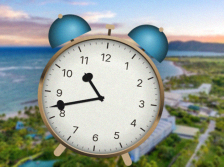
10h42
